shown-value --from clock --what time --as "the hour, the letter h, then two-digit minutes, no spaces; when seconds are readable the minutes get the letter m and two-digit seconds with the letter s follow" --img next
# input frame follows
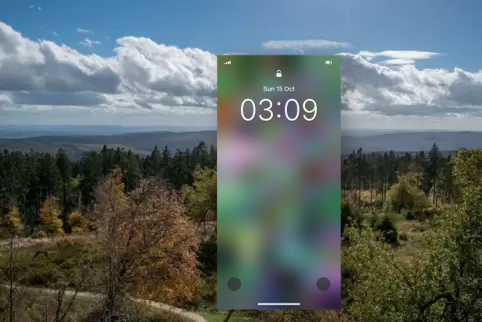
3h09
